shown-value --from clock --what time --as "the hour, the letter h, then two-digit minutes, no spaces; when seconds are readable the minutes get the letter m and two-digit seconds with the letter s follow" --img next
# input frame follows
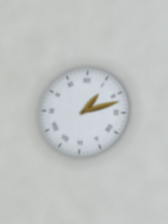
1h12
